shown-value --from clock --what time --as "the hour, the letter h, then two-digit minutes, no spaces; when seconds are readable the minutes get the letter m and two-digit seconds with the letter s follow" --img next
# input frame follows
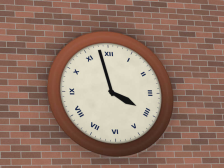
3h58
